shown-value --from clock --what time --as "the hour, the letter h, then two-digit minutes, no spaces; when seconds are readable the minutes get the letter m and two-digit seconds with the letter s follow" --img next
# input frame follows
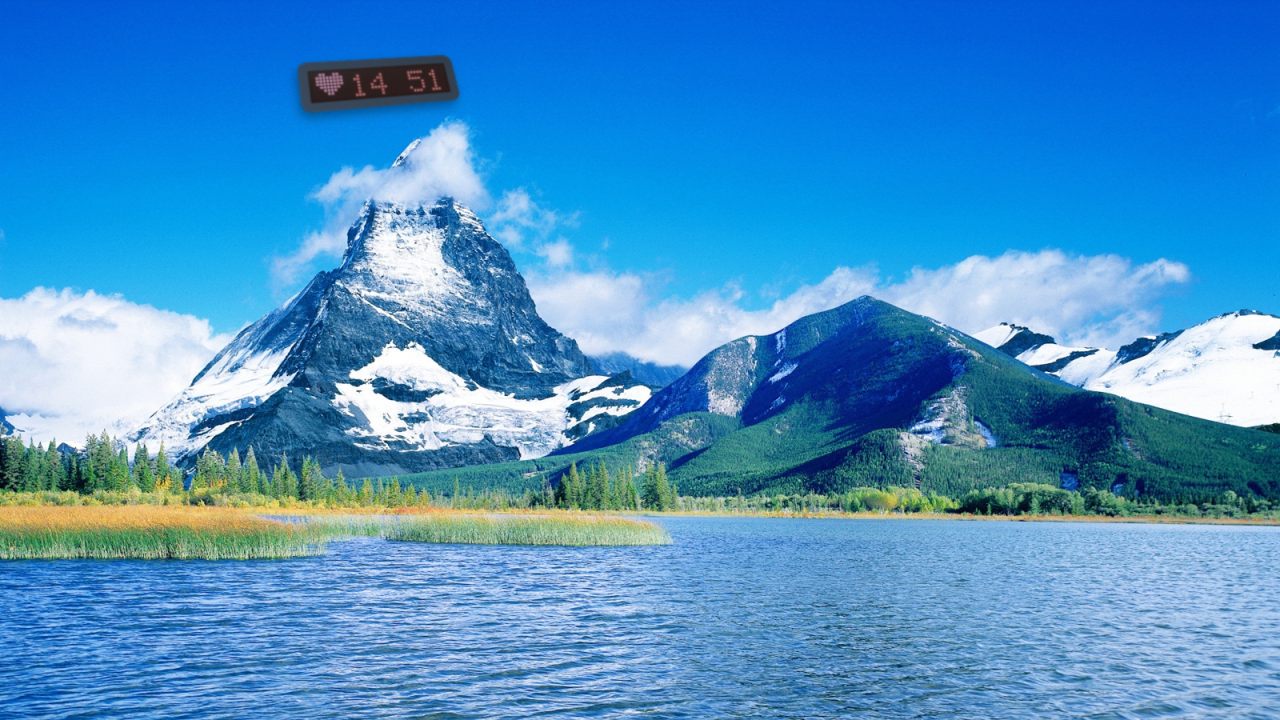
14h51
